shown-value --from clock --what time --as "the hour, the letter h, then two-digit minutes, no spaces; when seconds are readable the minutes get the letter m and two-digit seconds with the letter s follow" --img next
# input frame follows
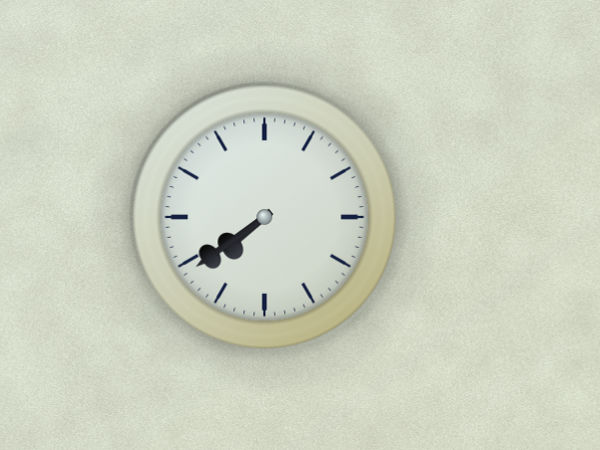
7h39
